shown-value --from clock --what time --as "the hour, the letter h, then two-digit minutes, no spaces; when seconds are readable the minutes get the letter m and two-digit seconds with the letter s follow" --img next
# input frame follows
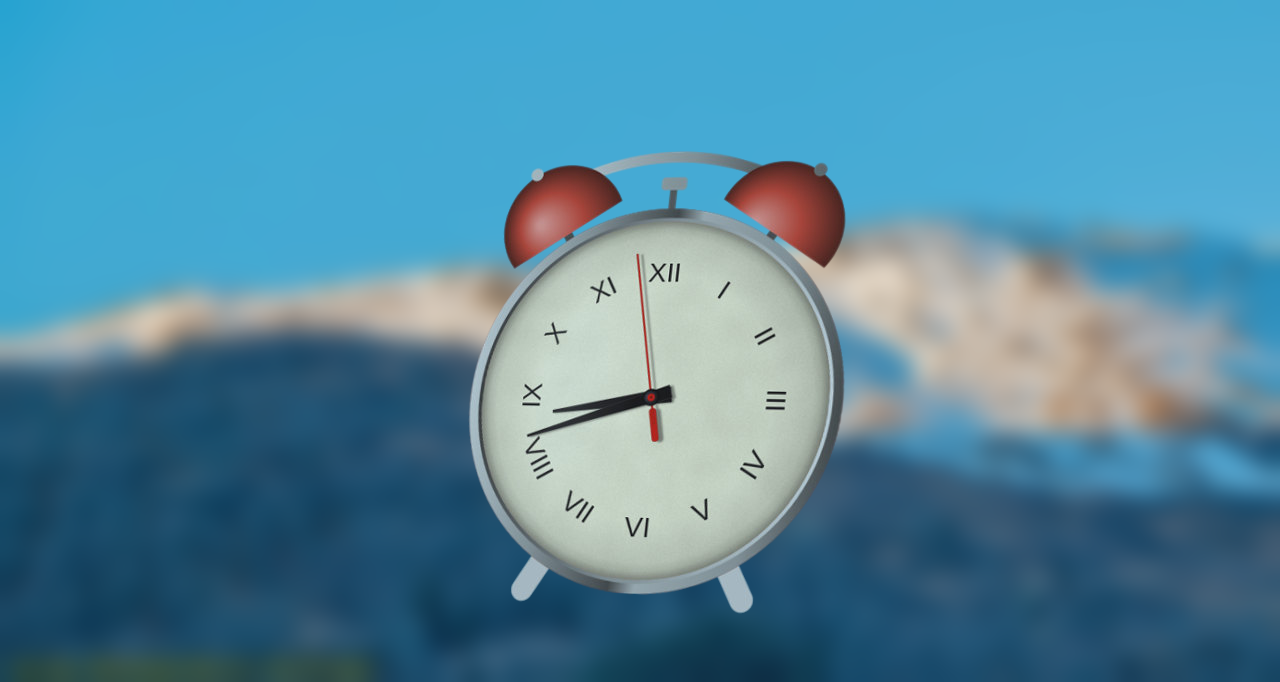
8h41m58s
